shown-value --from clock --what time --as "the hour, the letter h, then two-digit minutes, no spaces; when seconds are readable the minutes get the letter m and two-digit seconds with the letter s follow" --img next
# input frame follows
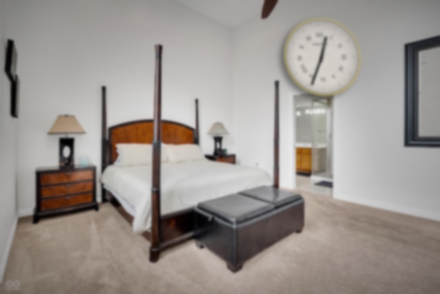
12h34
